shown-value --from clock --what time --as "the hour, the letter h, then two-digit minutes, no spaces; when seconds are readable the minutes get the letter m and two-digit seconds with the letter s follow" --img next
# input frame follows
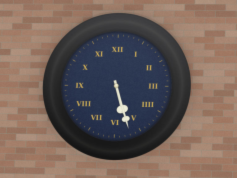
5h27
